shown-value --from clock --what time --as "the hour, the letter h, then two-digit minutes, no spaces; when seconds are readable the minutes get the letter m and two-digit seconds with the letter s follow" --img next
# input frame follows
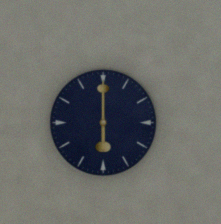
6h00
